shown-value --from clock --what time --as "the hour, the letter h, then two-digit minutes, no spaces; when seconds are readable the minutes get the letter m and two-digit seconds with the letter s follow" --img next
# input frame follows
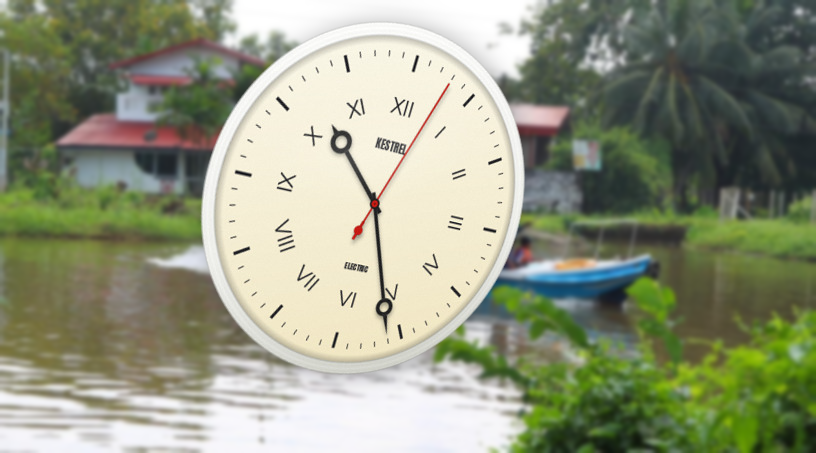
10h26m03s
